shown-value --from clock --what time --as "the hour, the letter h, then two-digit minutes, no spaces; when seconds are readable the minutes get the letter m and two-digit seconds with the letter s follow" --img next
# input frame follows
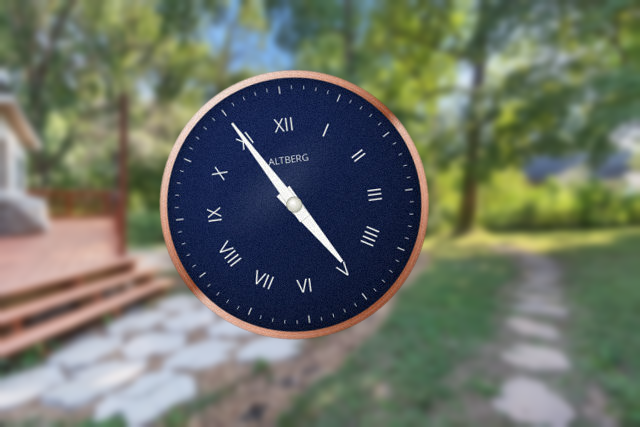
4h55
